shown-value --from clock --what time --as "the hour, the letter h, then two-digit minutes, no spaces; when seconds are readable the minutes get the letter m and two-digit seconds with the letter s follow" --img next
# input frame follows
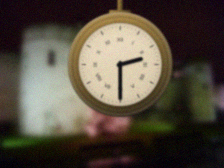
2h30
